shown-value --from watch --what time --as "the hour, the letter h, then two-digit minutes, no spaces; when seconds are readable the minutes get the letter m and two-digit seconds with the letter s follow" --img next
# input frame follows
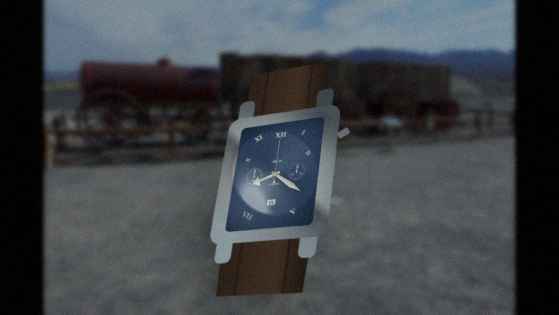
8h21
